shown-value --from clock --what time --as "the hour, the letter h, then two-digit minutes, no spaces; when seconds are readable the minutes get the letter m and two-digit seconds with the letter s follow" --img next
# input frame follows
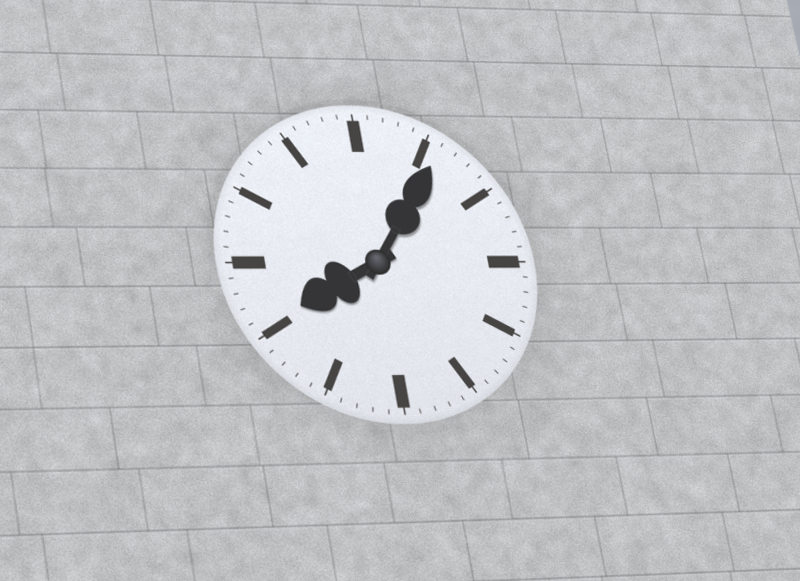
8h06
